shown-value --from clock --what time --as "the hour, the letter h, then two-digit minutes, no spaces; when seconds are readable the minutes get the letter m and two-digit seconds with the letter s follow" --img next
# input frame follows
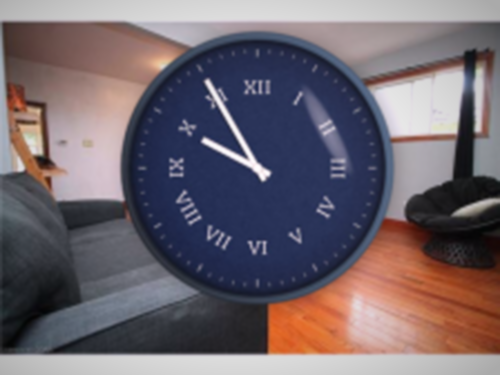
9h55
